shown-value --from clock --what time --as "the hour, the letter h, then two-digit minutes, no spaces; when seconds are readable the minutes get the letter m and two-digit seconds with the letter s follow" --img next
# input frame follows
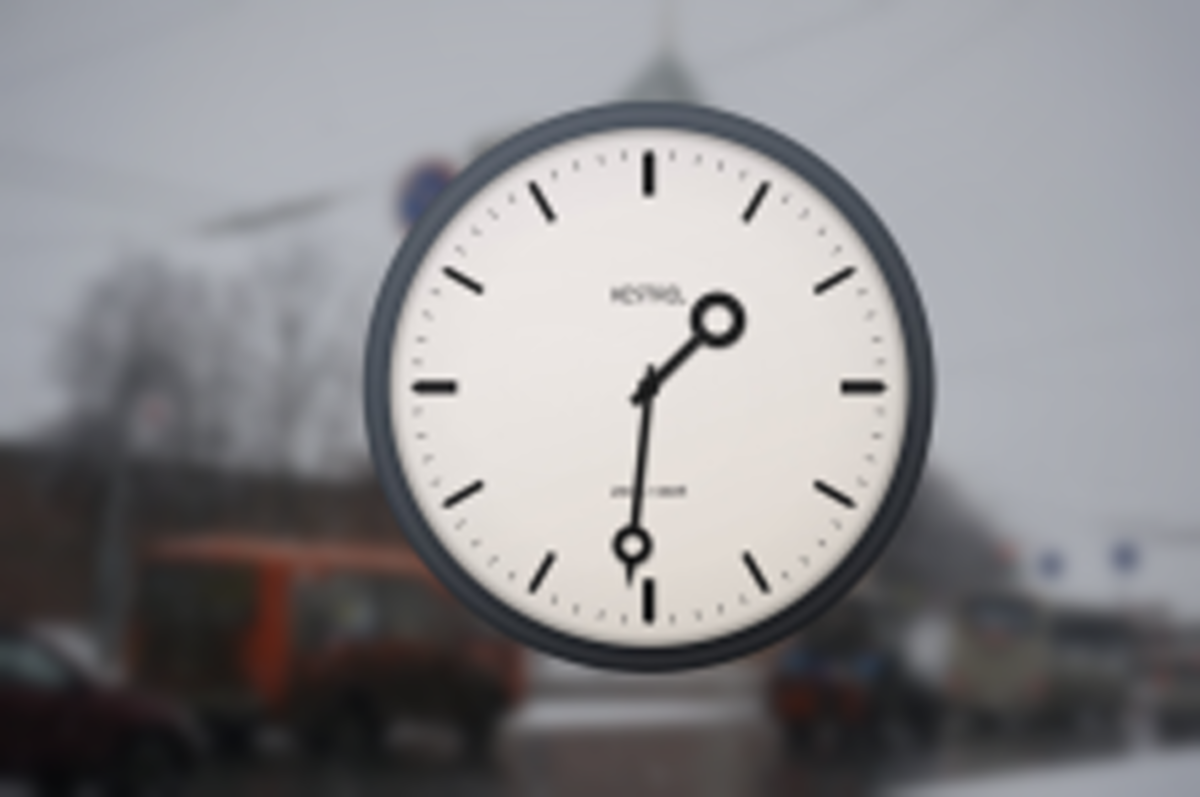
1h31
